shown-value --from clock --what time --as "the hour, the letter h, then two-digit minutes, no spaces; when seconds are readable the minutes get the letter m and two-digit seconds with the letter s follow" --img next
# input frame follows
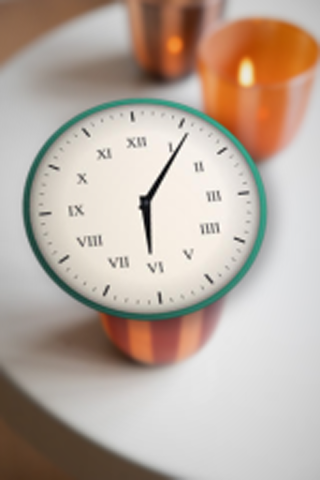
6h06
